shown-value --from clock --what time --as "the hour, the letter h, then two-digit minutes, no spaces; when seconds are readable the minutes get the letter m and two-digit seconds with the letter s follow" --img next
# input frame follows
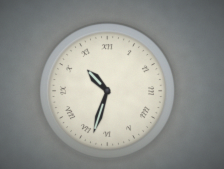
10h33
